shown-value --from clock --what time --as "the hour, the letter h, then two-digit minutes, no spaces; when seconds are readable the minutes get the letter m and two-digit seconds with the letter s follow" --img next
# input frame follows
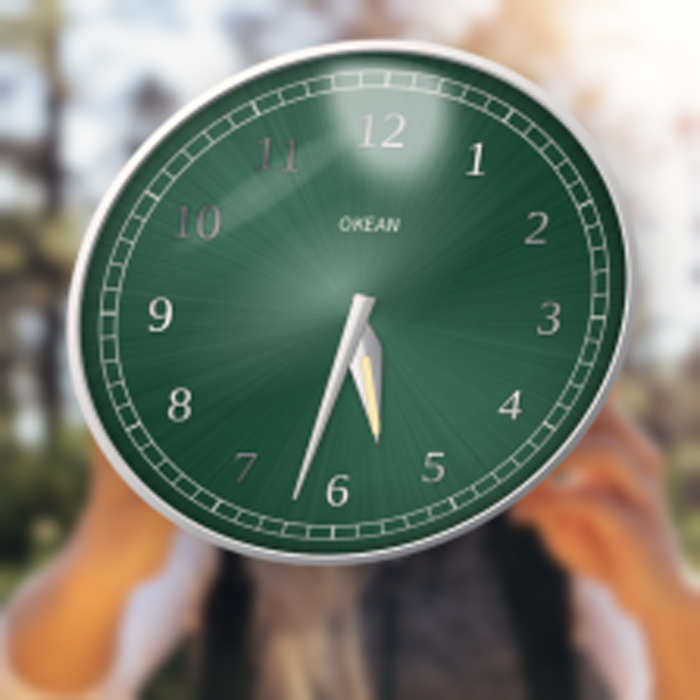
5h32
